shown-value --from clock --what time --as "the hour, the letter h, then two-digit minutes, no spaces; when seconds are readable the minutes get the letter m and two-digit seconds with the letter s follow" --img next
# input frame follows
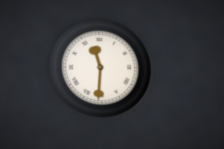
11h31
